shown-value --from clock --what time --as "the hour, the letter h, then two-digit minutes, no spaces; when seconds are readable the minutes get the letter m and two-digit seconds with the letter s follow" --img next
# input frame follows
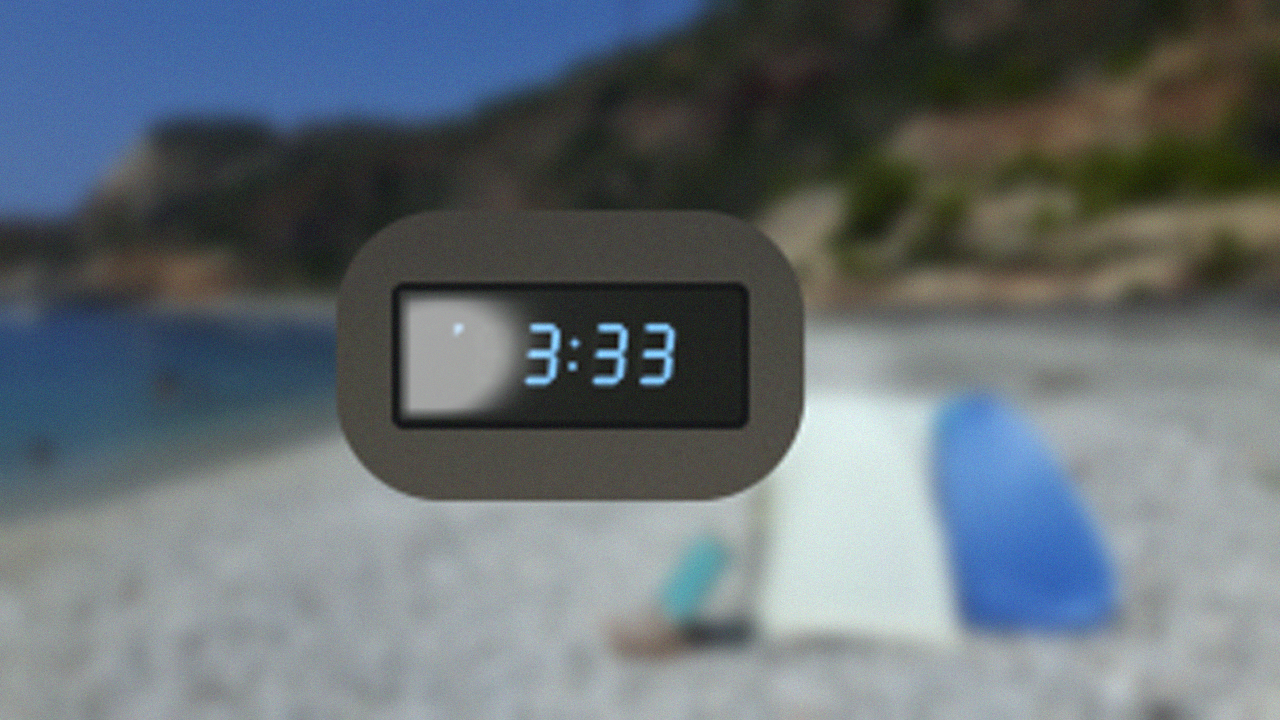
3h33
